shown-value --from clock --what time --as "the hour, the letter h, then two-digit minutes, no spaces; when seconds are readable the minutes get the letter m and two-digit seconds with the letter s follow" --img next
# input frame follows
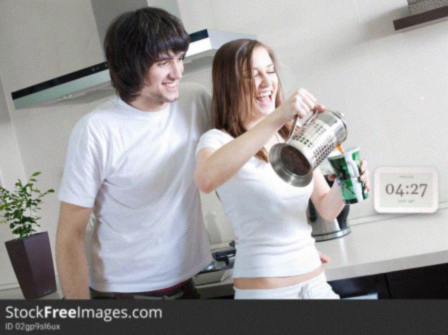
4h27
